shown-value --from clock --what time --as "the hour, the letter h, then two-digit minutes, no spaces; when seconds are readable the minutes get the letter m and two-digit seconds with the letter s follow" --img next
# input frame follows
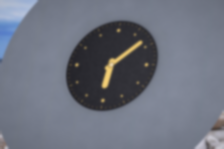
6h08
